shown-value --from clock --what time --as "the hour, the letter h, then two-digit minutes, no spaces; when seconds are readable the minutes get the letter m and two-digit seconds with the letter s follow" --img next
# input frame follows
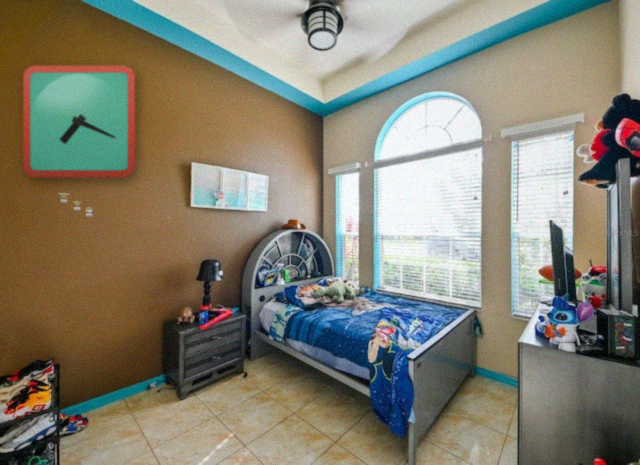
7h19
